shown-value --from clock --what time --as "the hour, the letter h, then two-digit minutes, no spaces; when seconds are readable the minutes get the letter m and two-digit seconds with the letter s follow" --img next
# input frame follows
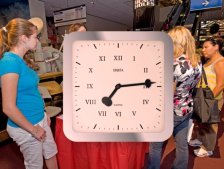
7h14
